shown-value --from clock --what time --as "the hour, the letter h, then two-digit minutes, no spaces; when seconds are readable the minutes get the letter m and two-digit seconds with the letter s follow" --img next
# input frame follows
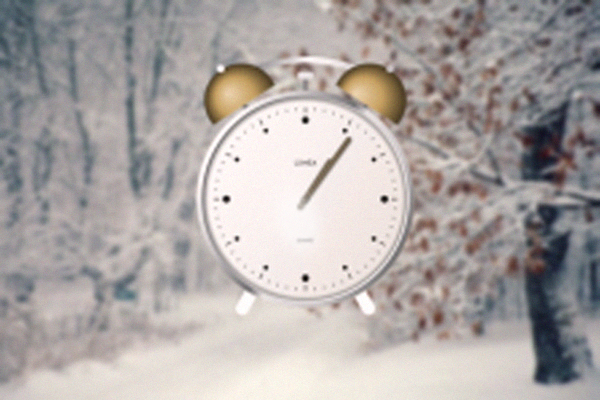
1h06
